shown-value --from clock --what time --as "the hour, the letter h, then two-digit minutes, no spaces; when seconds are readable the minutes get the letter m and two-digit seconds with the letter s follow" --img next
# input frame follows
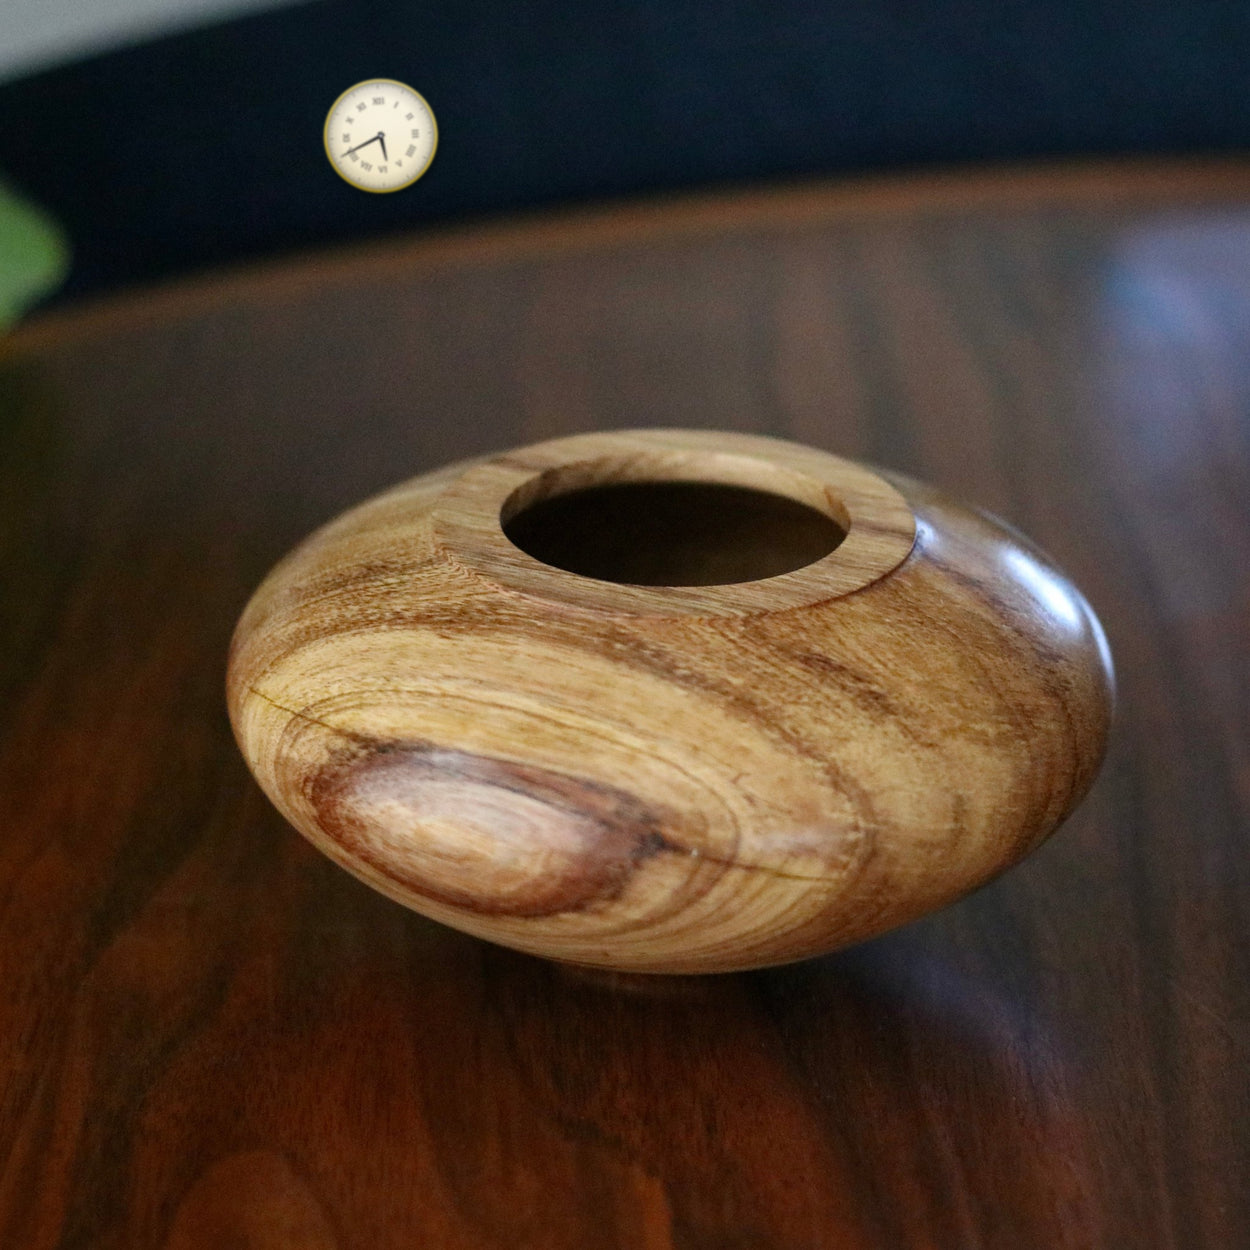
5h41
